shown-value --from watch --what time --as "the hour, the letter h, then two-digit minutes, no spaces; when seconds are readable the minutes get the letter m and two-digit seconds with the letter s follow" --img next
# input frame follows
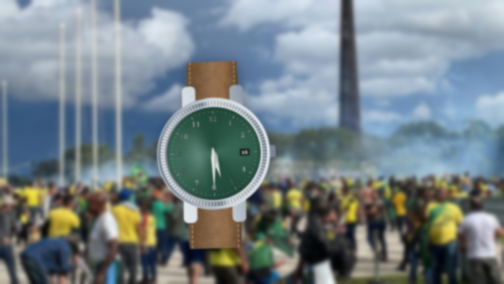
5h30
